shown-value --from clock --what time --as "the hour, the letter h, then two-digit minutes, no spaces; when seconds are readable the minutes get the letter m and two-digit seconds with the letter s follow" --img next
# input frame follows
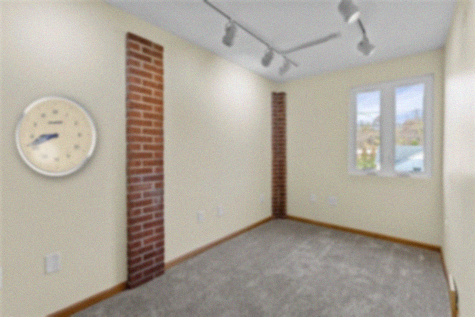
8h42
